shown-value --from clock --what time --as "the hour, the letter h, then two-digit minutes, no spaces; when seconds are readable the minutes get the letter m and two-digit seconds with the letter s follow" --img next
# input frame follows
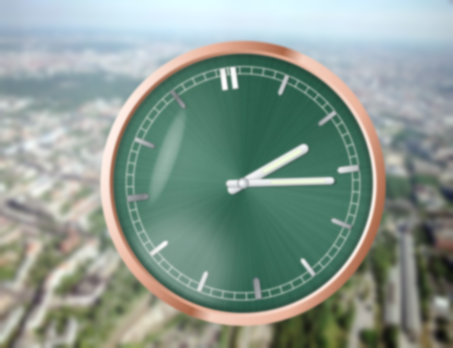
2h16
